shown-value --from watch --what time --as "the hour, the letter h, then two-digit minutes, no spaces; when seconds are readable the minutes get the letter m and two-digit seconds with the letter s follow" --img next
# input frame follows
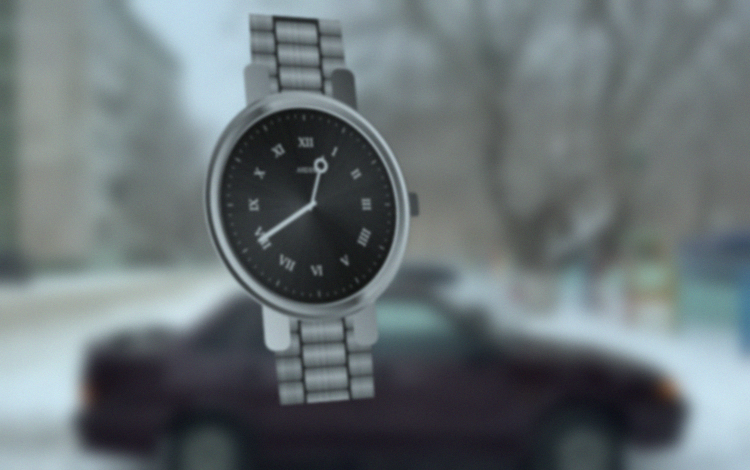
12h40
